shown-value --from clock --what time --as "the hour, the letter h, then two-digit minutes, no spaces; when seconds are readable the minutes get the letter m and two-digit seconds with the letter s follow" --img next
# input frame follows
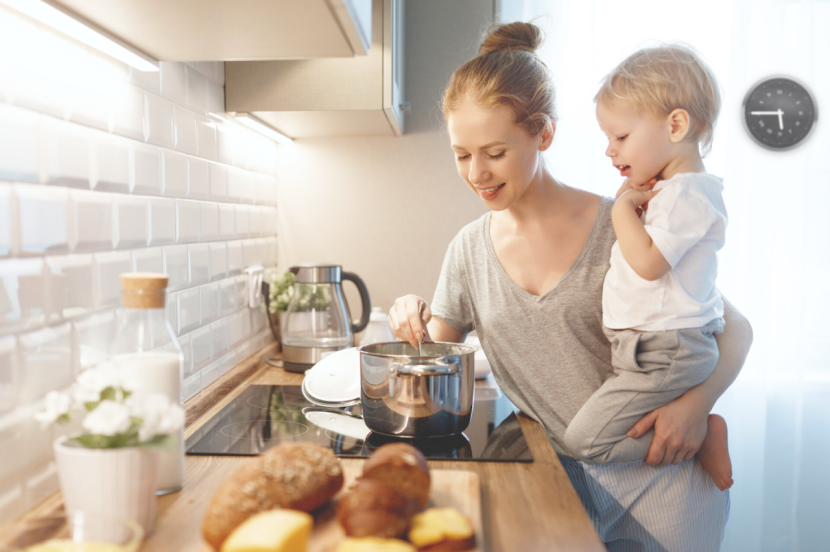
5h45
